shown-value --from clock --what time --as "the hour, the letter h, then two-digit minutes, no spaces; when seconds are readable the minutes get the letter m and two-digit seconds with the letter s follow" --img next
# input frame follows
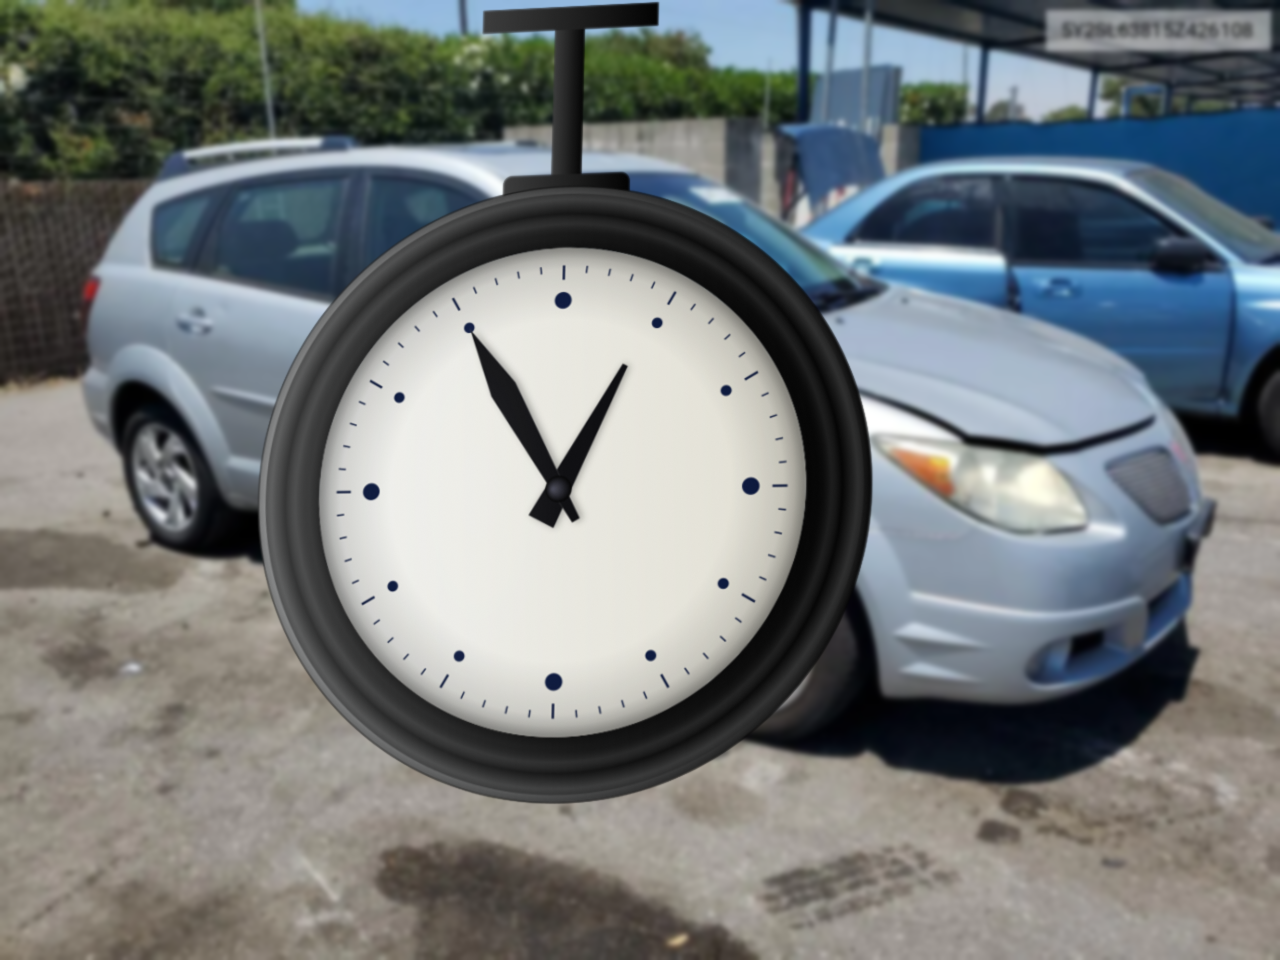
12h55
